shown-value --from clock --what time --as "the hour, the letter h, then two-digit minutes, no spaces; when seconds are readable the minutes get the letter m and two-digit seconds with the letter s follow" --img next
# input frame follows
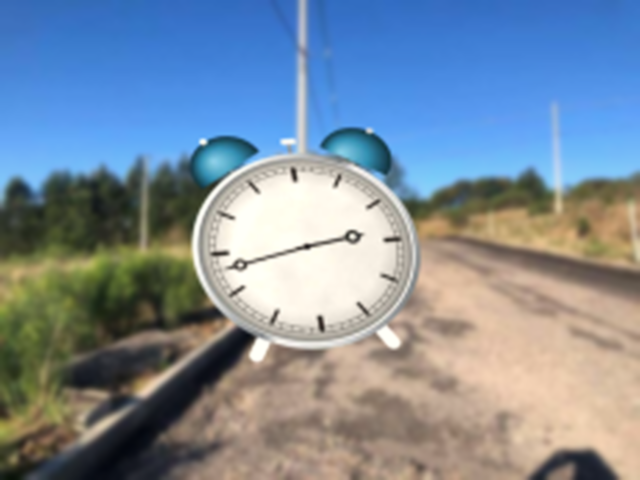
2h43
